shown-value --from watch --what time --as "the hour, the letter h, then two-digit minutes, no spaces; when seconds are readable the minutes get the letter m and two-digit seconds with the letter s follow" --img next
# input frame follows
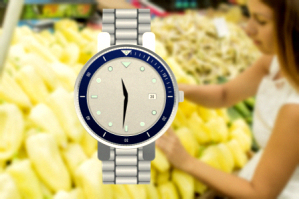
11h31
